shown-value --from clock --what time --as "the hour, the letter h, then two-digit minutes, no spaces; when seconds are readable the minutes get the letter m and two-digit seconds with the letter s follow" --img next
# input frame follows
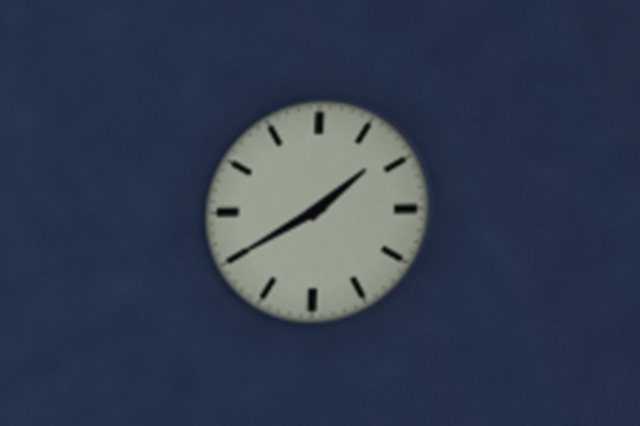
1h40
